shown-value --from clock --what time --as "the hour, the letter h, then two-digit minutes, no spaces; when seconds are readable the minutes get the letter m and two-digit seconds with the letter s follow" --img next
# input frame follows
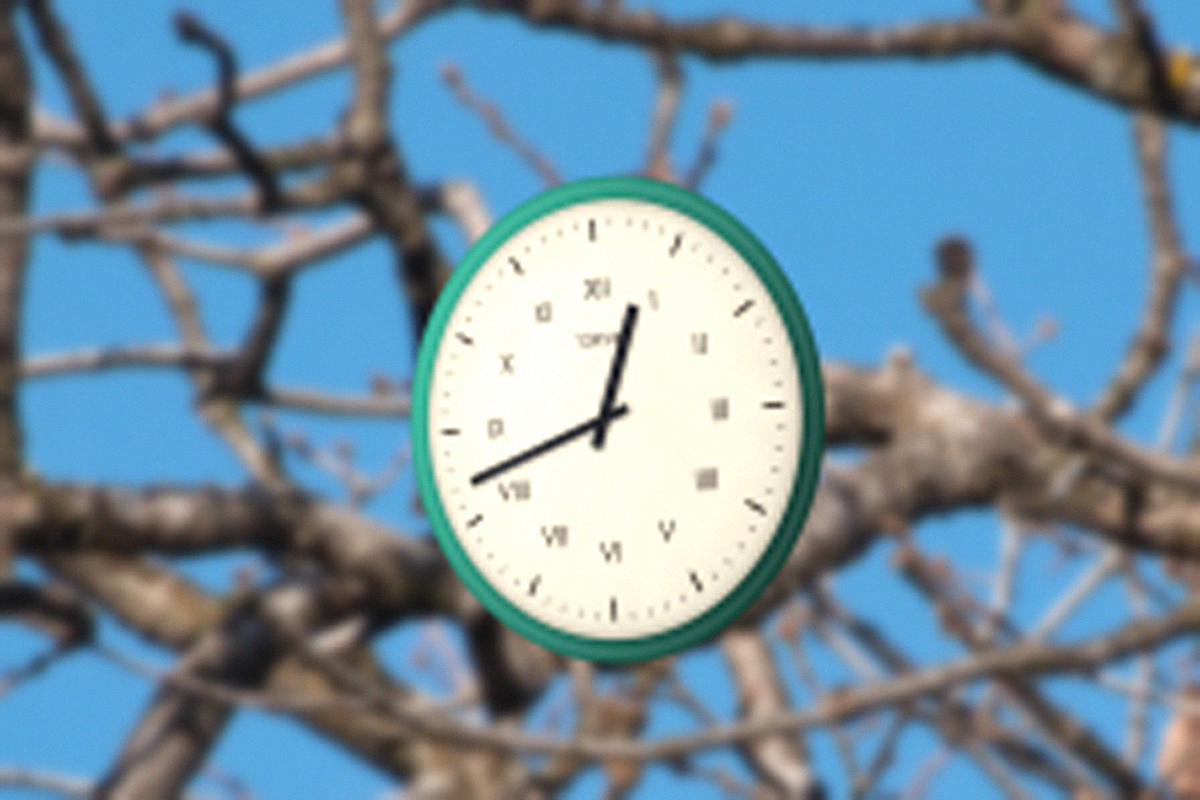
12h42
